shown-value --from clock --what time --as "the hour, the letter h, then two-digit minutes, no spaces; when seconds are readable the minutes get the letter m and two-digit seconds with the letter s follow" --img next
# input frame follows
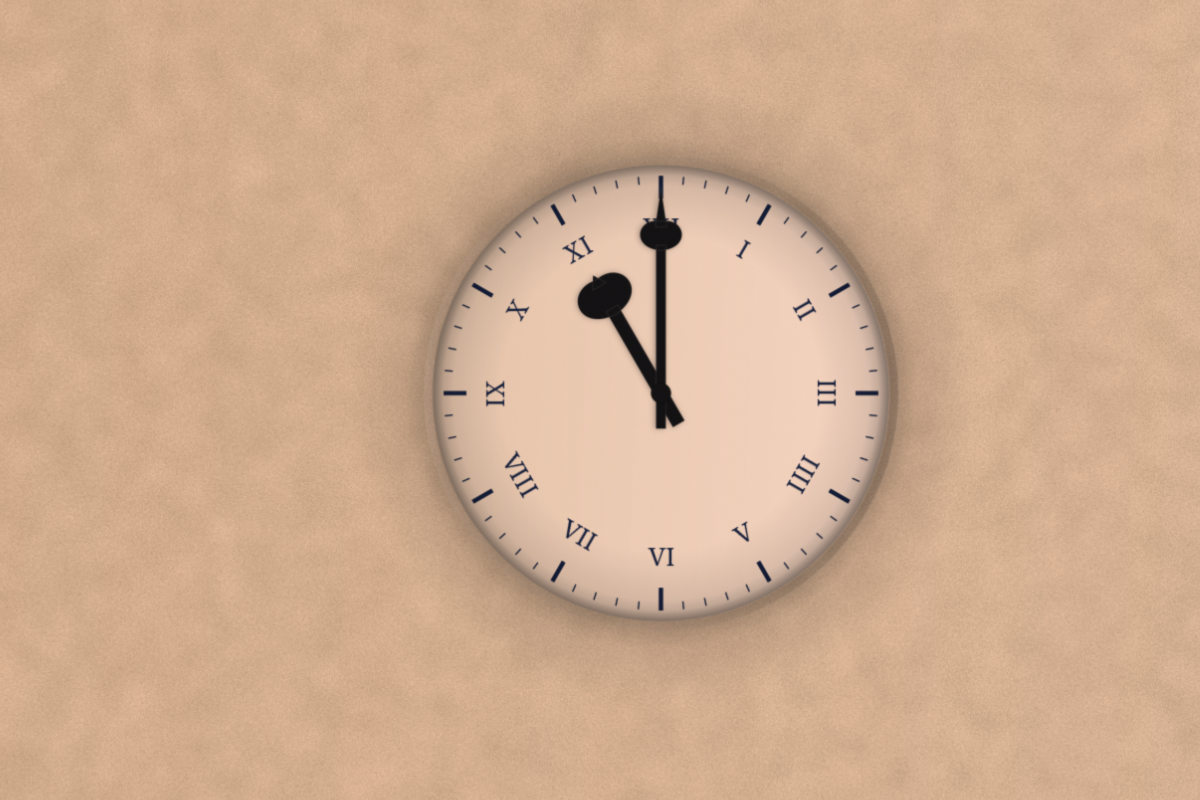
11h00
